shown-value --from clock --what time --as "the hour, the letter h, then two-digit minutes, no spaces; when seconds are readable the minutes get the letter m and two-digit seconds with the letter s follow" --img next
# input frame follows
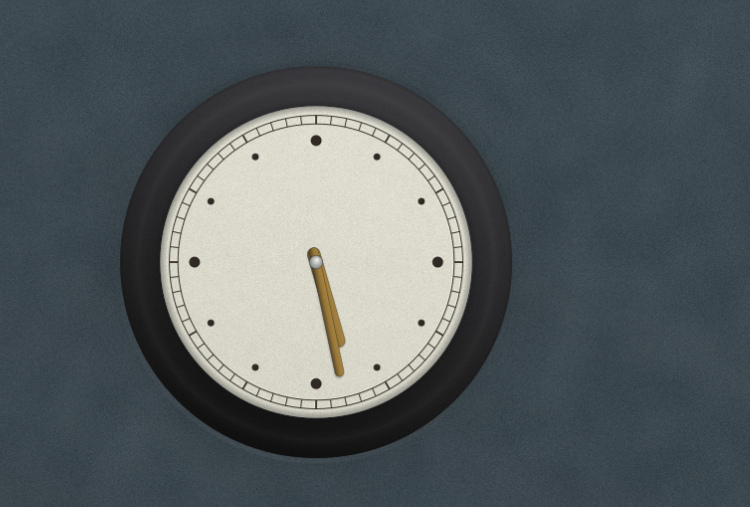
5h28
